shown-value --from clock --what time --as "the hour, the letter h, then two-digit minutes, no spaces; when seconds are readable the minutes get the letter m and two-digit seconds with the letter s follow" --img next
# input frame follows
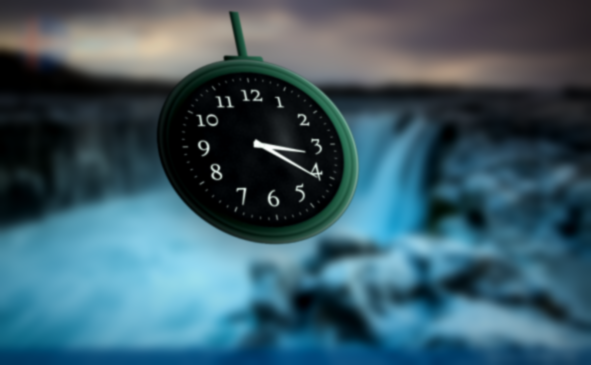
3h21
